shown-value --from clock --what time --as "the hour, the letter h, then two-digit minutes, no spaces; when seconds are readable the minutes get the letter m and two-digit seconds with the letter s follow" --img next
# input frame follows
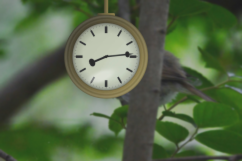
8h14
